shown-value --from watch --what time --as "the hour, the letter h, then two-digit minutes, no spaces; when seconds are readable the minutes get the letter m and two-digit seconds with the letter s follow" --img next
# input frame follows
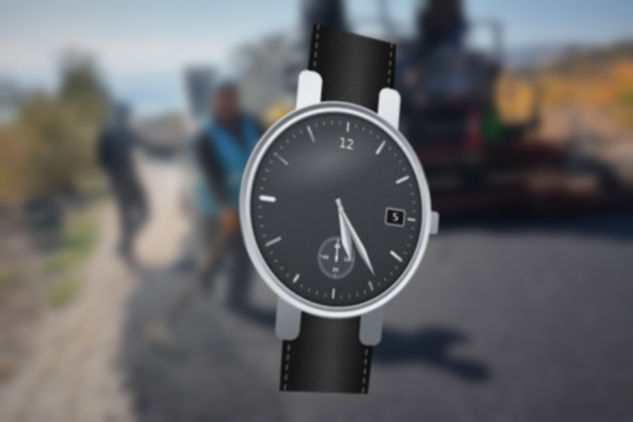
5h24
